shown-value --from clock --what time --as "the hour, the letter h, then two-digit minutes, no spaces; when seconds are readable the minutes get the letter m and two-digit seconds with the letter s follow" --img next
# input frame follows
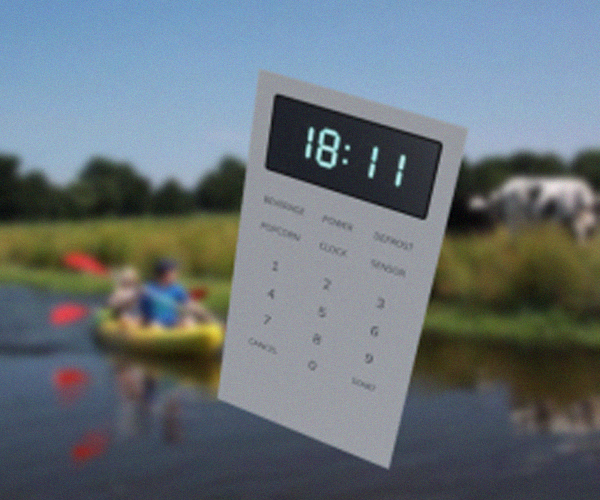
18h11
